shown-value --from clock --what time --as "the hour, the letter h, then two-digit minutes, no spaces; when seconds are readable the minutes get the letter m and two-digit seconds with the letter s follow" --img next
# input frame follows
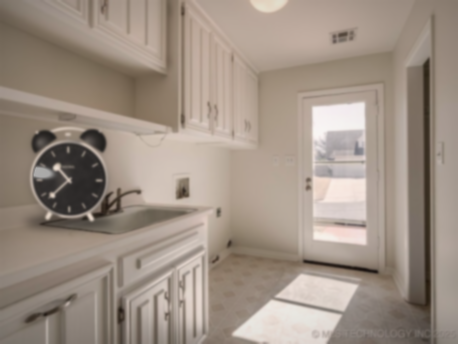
10h38
